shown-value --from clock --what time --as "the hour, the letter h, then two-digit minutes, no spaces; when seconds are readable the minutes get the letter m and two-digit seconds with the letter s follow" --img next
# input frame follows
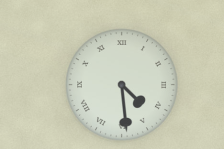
4h29
